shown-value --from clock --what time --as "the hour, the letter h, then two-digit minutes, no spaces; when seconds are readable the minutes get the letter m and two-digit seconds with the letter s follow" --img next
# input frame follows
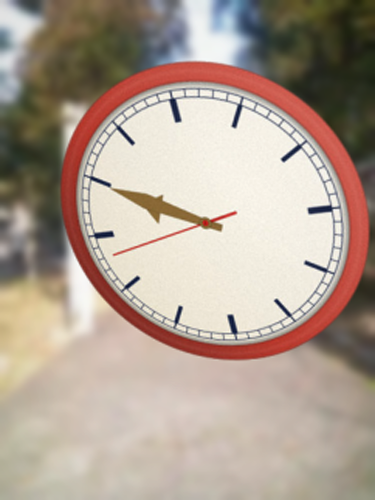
9h49m43s
